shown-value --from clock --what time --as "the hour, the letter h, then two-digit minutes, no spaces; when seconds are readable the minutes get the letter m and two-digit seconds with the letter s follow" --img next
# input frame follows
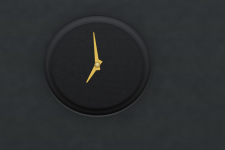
6h59
